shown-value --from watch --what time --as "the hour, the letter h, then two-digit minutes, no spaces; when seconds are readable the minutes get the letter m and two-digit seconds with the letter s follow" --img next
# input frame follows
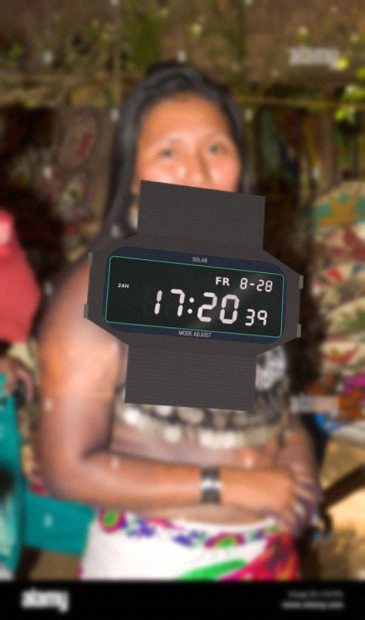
17h20m39s
